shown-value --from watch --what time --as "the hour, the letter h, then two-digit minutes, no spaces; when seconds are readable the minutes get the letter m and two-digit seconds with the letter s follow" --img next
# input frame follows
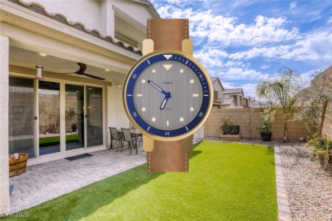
6h51
